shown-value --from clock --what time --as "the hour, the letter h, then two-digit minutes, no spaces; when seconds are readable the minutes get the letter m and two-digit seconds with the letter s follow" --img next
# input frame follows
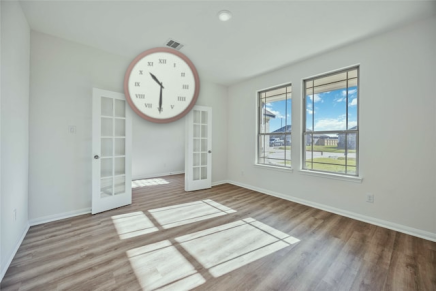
10h30
